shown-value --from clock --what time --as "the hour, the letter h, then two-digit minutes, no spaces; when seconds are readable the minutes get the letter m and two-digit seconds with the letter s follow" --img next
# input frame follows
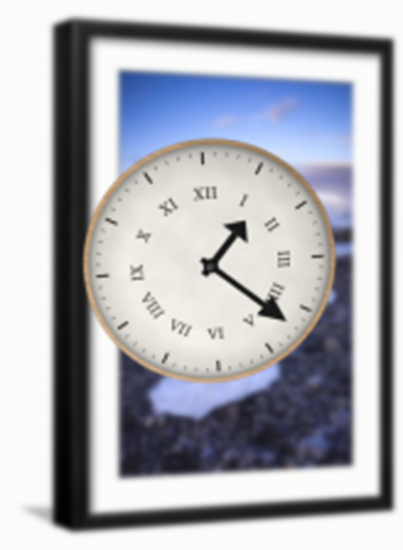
1h22
